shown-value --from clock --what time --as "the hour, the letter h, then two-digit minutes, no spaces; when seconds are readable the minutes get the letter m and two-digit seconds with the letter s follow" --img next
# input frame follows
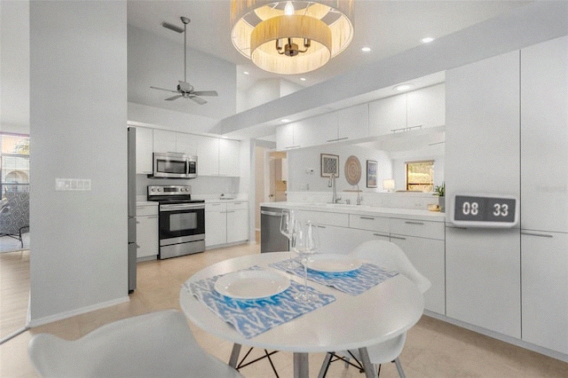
8h33
